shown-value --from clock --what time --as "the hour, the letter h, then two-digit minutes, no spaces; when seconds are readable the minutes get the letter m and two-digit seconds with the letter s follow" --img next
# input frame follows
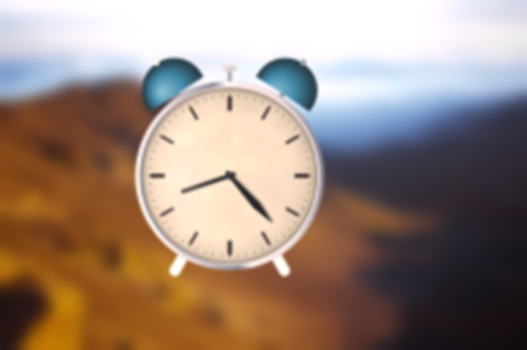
8h23
